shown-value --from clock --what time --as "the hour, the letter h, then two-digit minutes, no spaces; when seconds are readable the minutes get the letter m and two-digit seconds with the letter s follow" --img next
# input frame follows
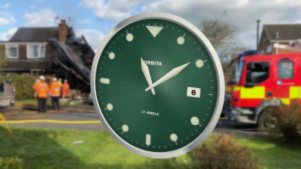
11h09
